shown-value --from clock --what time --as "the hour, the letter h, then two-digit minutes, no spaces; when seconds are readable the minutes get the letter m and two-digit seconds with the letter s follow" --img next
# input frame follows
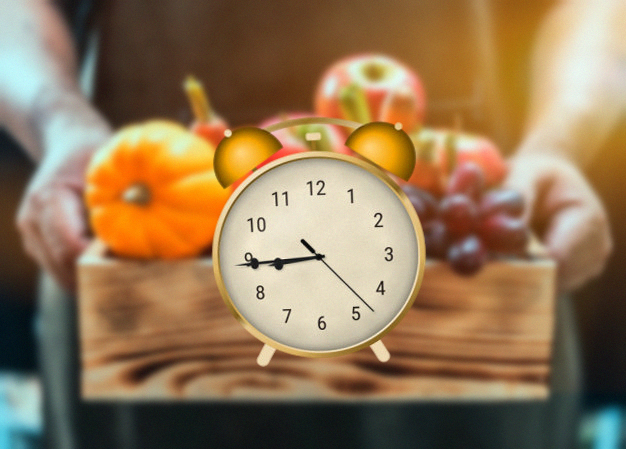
8h44m23s
